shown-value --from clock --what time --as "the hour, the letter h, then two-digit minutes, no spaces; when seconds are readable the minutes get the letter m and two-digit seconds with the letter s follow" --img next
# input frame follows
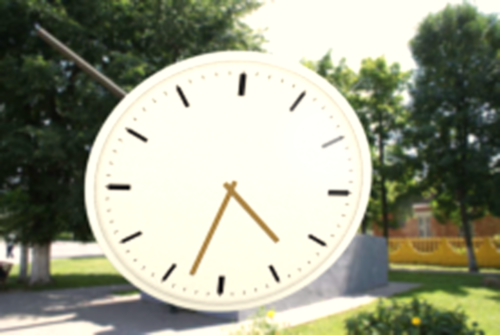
4h33
